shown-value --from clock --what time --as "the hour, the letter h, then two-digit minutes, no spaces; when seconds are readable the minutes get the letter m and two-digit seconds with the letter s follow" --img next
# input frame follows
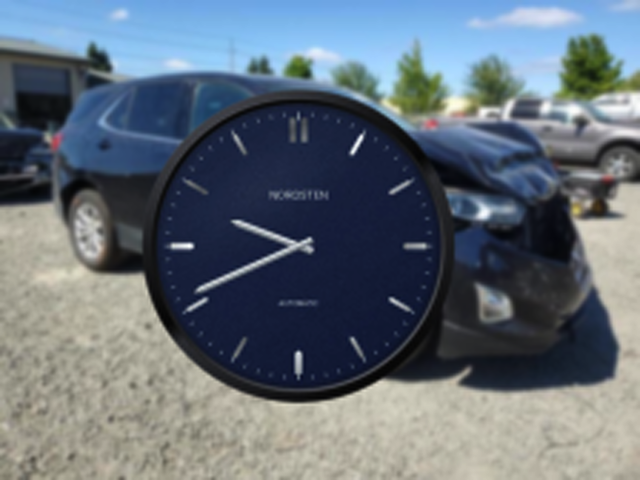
9h41
